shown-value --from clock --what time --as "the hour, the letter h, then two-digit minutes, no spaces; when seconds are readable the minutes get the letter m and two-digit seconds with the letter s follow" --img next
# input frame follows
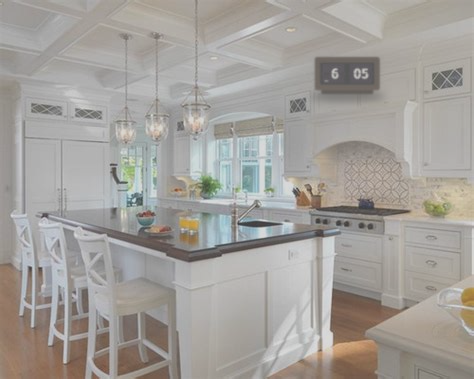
6h05
